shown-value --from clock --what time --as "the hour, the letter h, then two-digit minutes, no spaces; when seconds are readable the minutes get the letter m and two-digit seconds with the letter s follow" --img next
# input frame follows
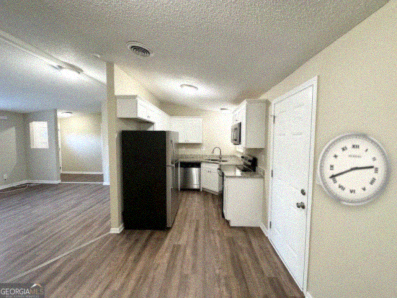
2h41
